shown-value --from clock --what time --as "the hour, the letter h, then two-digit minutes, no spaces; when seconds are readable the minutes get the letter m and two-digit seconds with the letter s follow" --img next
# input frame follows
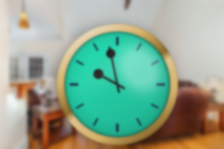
9h58
